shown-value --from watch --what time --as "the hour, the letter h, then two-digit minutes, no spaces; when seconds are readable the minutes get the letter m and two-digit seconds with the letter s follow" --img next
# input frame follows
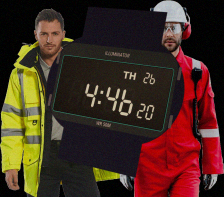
4h46m20s
